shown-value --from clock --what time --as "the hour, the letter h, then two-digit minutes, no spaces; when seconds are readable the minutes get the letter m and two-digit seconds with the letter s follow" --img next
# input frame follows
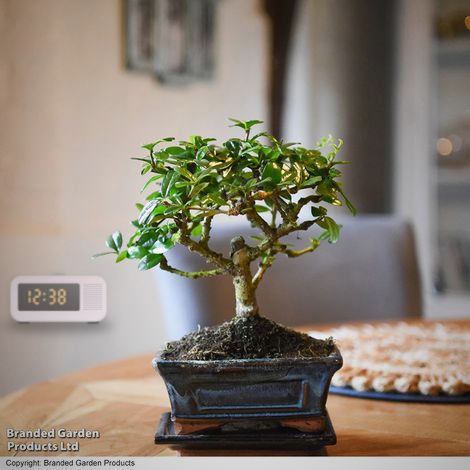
12h38
